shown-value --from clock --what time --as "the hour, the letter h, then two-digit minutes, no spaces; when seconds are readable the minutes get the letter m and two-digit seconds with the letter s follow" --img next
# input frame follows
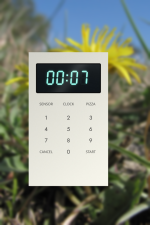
0h07
